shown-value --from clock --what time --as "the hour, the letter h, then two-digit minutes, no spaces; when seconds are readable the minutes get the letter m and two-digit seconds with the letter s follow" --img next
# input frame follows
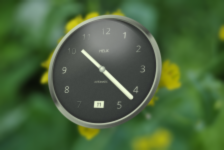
10h22
